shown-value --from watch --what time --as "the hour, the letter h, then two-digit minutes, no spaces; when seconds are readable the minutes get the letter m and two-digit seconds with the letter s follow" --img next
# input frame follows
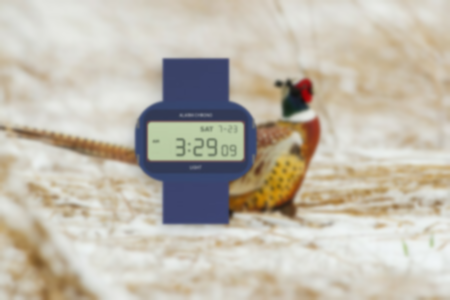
3h29m09s
